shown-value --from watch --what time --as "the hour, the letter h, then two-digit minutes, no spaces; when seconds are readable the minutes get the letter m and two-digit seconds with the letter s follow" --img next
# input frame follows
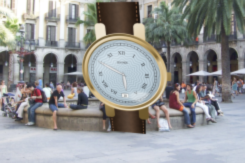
5h50
